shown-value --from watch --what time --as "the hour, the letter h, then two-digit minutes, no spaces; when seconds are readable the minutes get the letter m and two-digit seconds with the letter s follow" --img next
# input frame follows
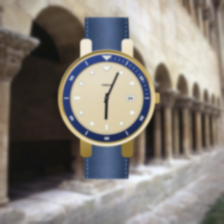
6h04
